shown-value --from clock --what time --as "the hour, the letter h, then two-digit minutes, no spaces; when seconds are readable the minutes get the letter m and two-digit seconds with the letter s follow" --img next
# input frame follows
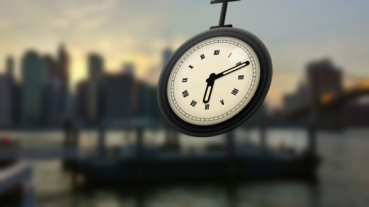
6h11
